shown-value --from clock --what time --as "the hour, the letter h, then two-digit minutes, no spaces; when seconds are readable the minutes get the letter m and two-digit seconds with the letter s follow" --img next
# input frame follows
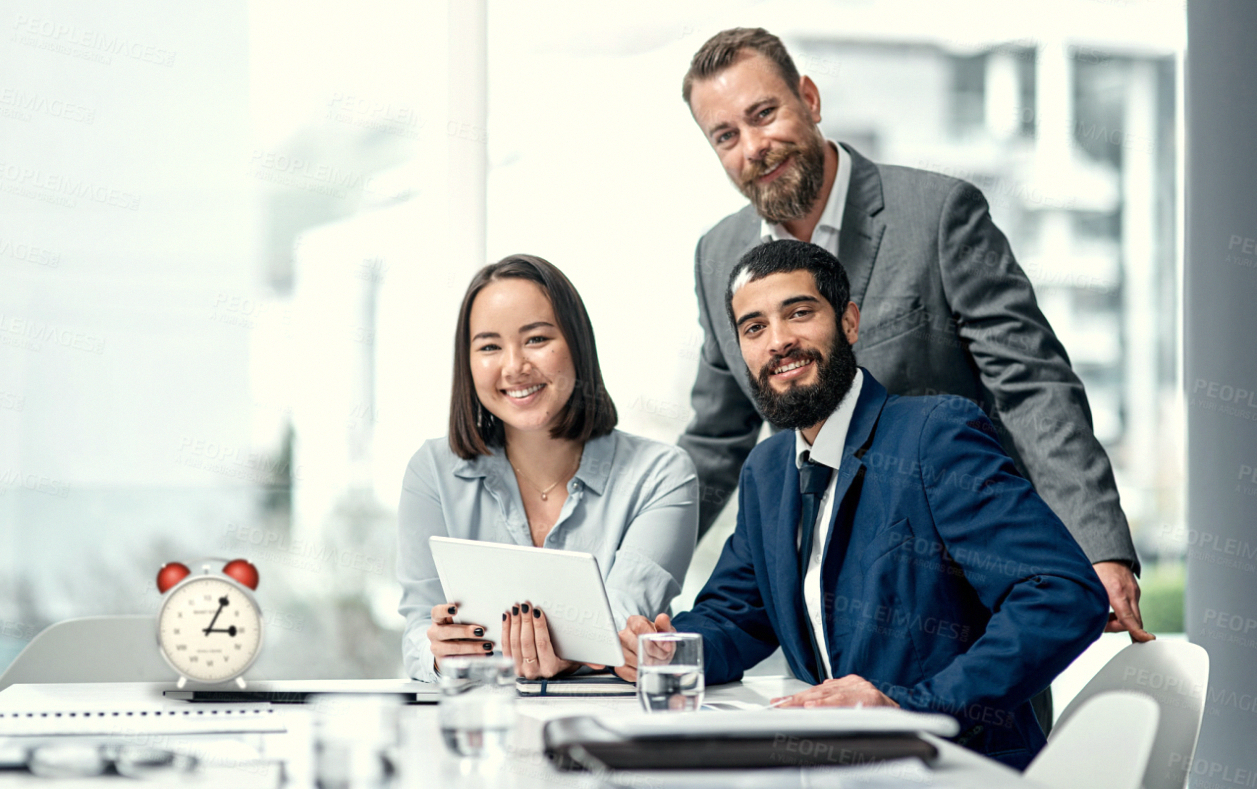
3h05
